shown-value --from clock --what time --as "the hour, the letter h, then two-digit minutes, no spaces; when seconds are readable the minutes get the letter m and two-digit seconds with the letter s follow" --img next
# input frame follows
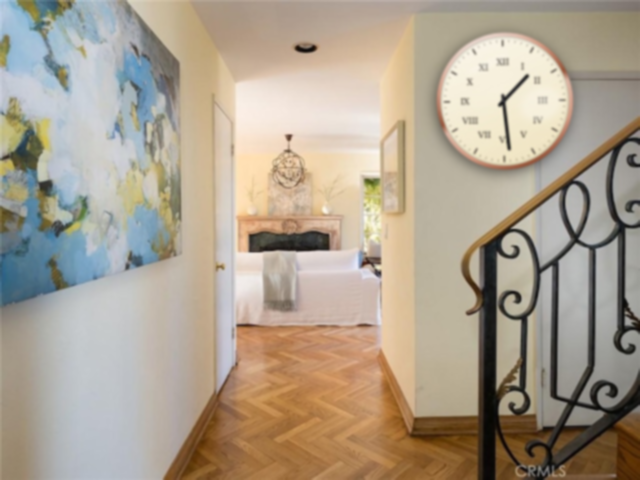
1h29
